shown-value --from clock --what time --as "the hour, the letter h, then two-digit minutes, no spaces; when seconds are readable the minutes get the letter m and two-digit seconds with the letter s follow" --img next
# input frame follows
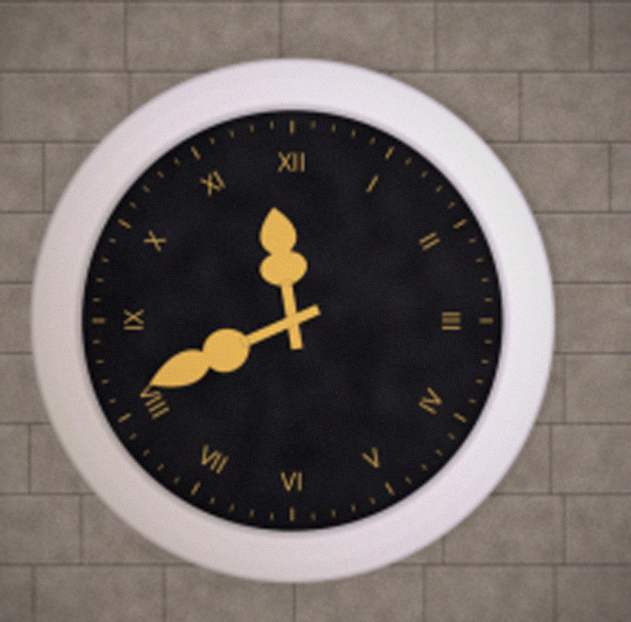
11h41
